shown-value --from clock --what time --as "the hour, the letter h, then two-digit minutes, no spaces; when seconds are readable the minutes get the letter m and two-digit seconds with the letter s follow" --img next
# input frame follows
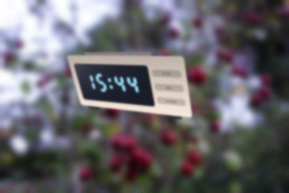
15h44
